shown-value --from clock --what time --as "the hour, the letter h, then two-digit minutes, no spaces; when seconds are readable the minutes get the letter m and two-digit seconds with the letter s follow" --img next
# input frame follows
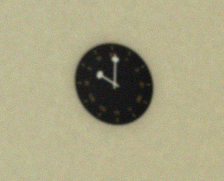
10h01
